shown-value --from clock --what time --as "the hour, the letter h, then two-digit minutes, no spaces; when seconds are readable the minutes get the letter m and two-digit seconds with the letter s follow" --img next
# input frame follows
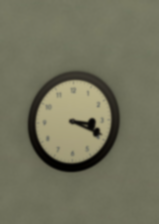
3h19
